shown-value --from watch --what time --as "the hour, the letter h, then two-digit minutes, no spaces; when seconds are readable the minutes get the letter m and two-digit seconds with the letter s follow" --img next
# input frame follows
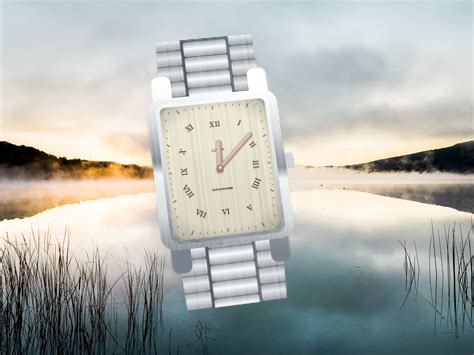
12h08
